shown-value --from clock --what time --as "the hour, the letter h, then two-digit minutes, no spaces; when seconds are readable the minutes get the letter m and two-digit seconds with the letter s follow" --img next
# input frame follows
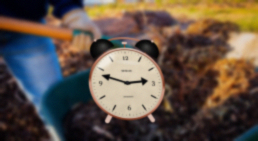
2h48
